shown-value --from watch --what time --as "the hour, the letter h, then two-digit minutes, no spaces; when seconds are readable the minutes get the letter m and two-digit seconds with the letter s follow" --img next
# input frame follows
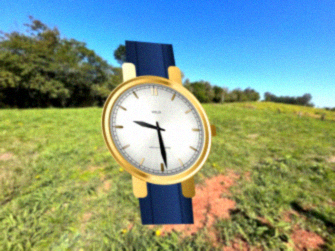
9h29
